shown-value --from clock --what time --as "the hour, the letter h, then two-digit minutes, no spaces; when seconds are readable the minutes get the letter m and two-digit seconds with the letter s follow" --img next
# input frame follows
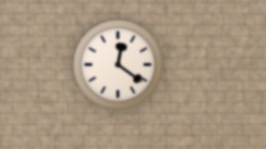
12h21
